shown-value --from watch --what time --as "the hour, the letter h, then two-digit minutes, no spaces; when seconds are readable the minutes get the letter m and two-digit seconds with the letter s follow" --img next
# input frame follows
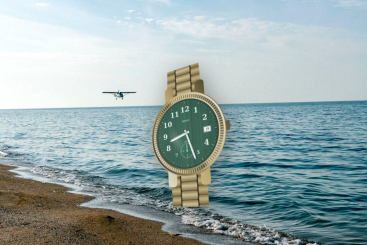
8h27
